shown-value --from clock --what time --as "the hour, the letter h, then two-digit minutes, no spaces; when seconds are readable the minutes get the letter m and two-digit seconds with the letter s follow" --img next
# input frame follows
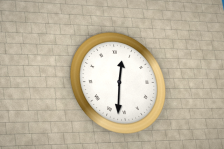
12h32
